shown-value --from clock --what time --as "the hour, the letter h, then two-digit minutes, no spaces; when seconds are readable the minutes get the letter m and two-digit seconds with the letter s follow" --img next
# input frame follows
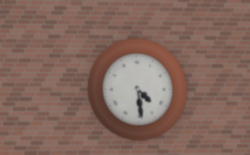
4h29
